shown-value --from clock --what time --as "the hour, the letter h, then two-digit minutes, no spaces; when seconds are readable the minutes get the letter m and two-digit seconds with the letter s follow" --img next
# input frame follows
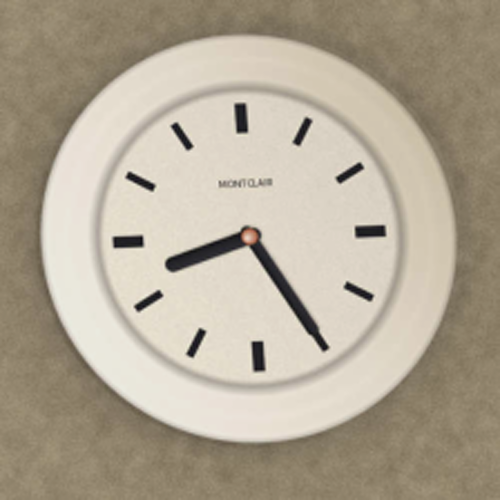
8h25
